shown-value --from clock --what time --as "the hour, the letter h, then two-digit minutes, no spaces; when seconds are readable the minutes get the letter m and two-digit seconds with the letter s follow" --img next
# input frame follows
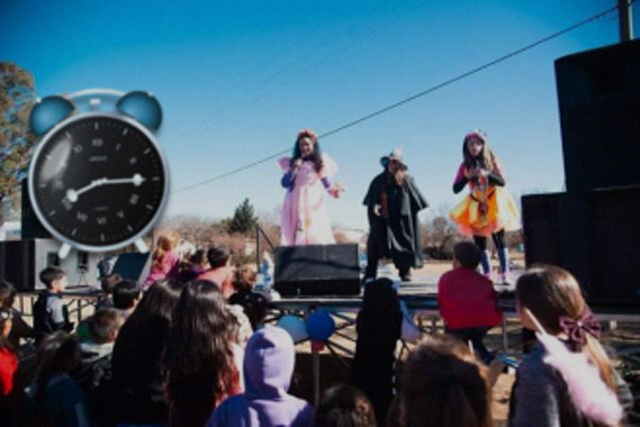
8h15
